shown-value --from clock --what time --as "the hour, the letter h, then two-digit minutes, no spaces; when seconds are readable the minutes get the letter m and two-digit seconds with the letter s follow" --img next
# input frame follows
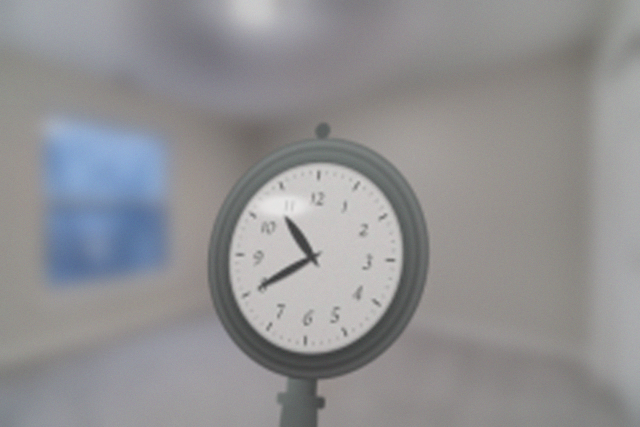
10h40
